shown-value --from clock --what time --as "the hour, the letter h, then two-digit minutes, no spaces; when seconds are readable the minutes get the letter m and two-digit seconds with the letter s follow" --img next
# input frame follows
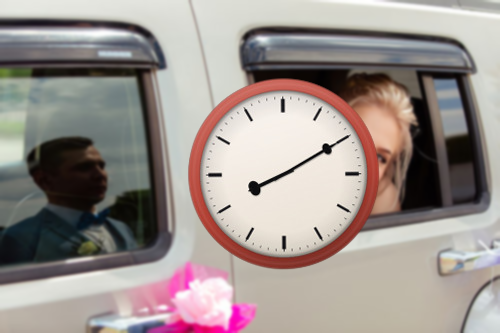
8h10
